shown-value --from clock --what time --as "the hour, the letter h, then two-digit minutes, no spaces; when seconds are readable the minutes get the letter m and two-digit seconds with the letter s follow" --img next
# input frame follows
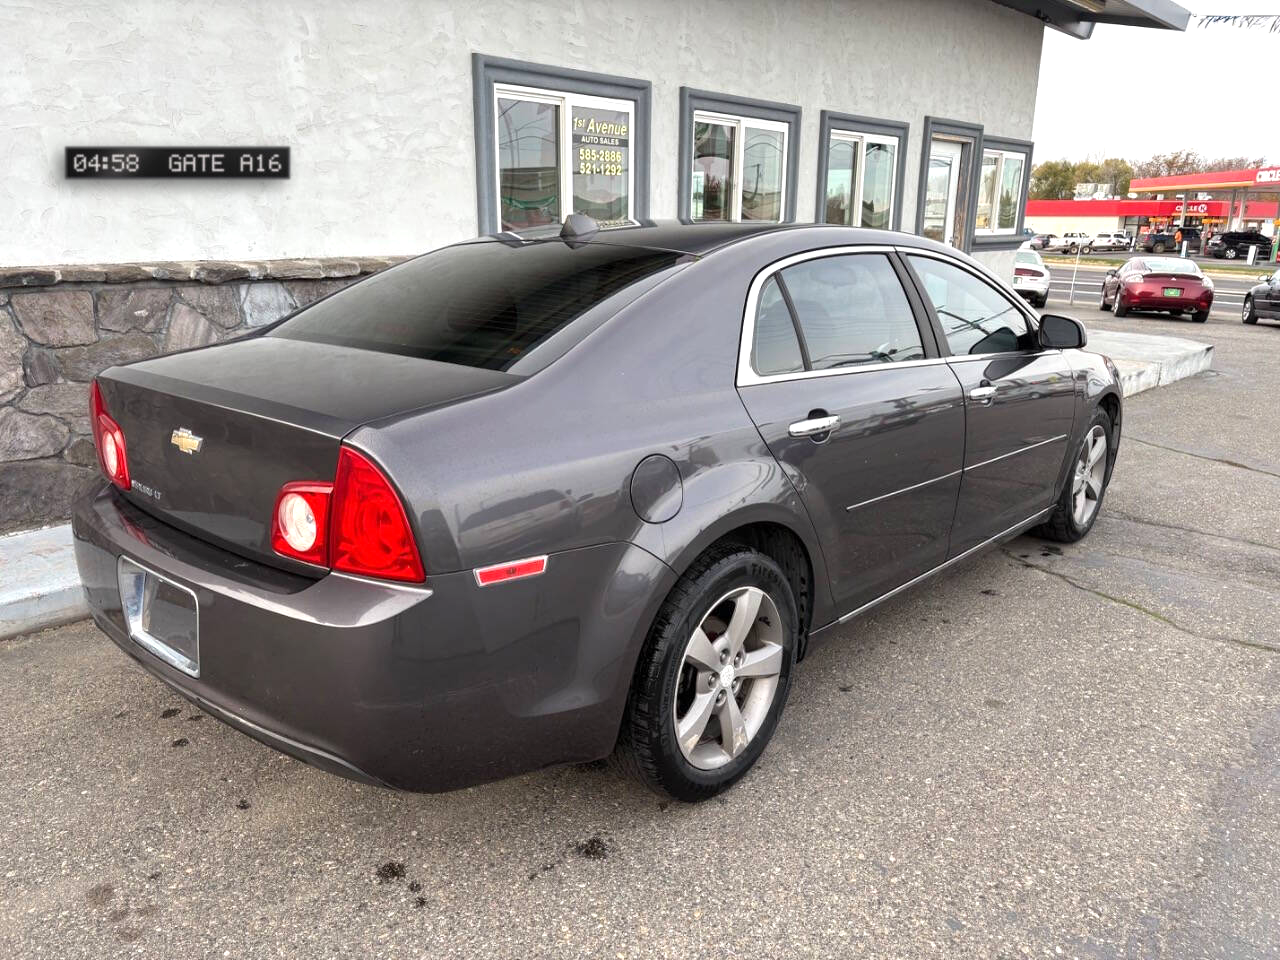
4h58
